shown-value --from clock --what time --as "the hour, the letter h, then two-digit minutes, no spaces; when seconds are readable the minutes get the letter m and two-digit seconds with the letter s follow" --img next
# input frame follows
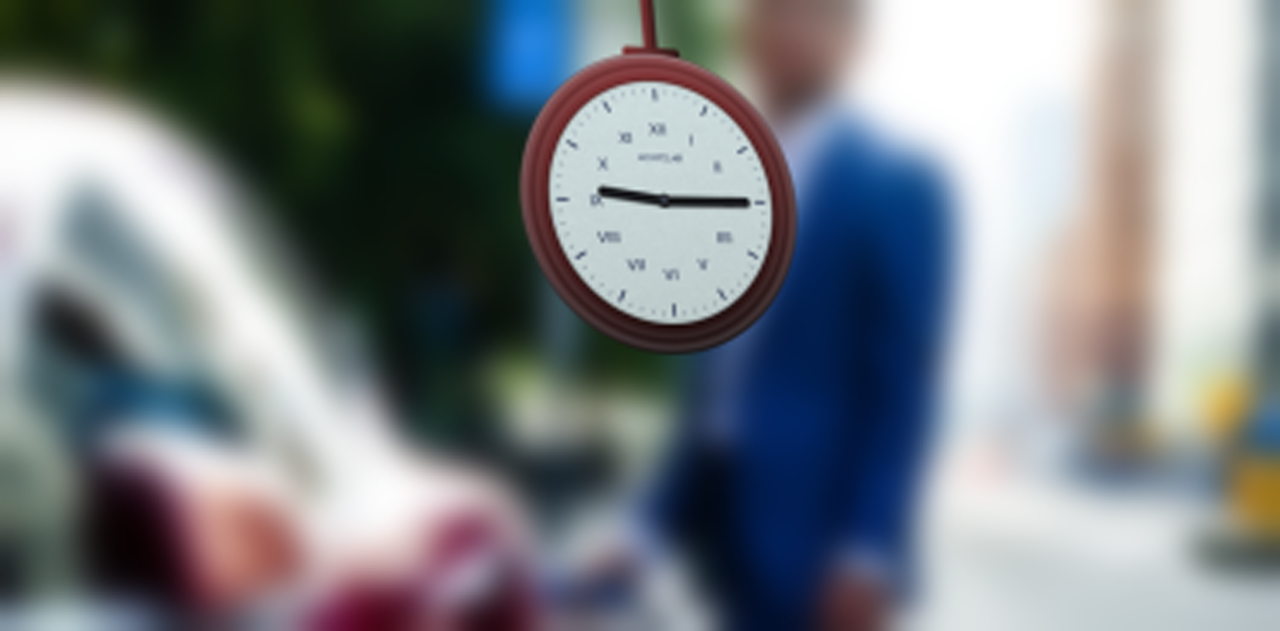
9h15
